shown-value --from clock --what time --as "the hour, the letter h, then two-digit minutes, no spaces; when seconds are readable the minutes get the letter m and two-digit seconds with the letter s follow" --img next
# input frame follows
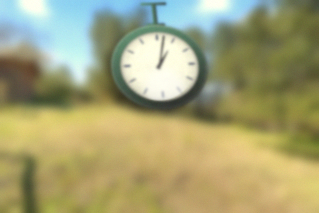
1h02
